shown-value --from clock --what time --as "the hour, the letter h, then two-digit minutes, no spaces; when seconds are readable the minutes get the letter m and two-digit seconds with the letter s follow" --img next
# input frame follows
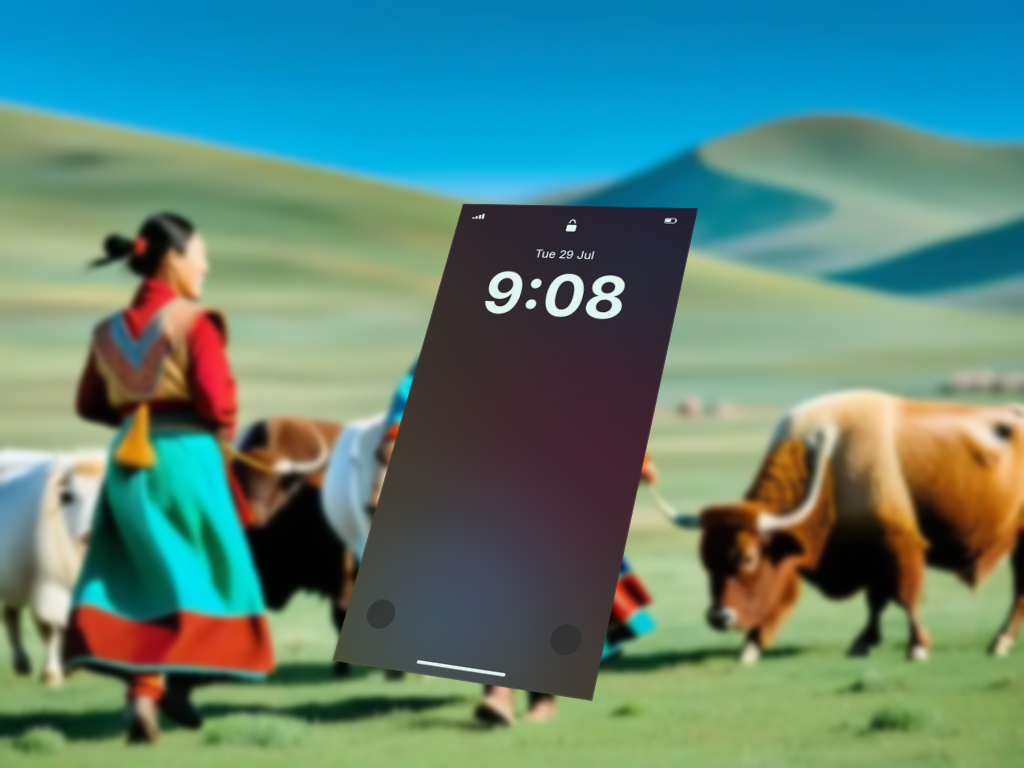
9h08
